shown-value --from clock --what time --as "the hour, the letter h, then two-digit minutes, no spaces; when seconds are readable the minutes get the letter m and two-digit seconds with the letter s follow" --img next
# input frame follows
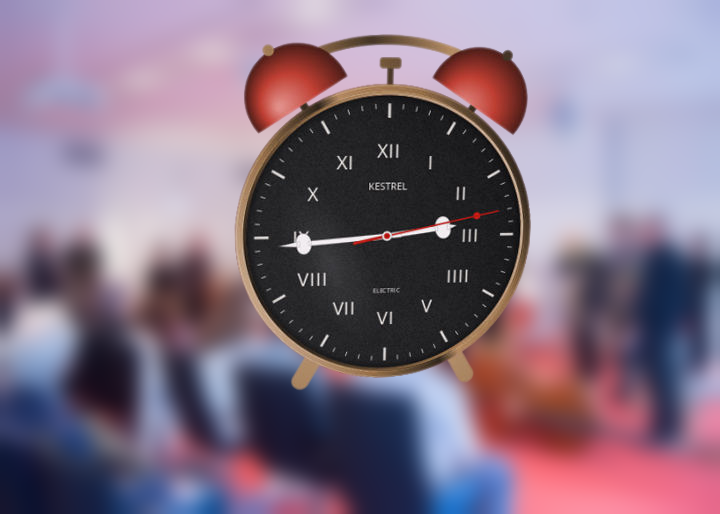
2h44m13s
